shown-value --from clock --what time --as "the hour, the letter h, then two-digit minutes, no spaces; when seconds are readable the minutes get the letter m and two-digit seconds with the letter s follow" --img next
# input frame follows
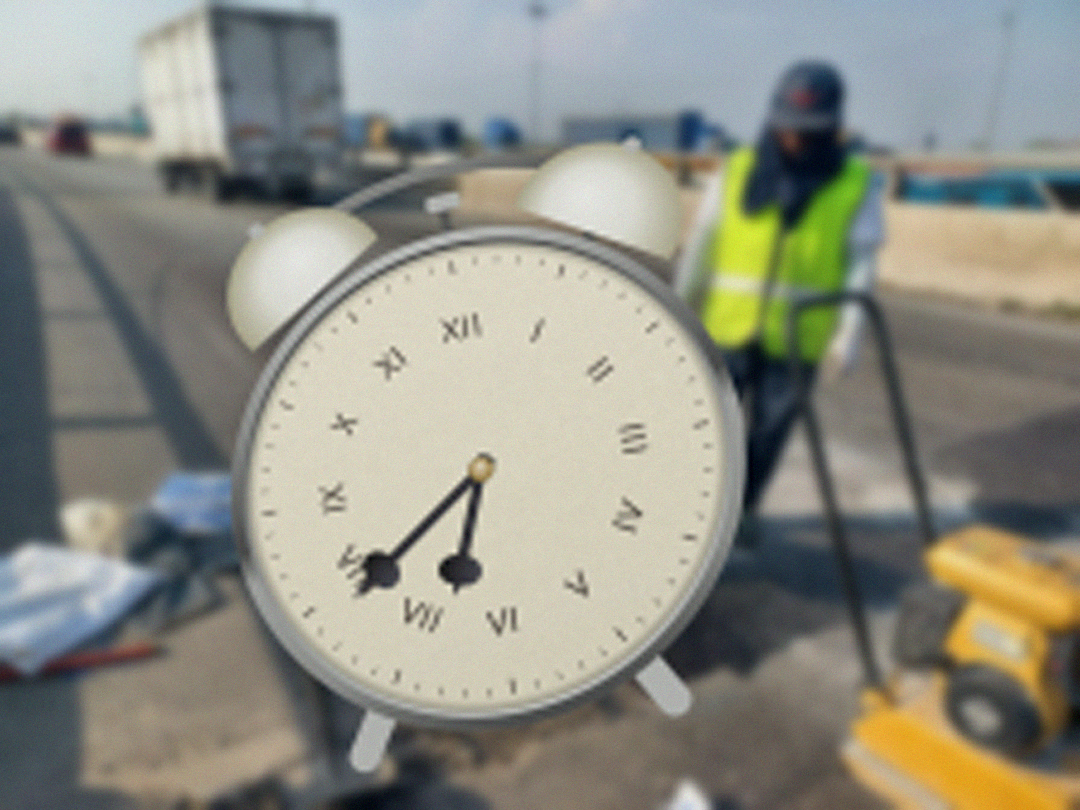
6h39
